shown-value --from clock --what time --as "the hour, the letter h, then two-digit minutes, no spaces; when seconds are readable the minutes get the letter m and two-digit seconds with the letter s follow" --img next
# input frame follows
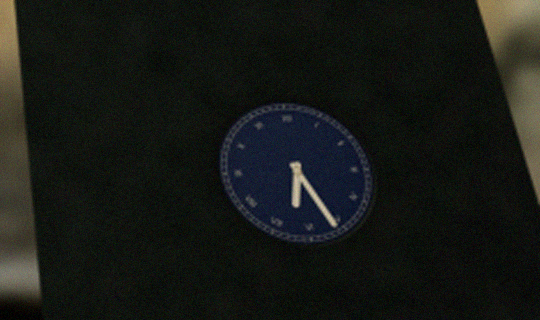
6h26
